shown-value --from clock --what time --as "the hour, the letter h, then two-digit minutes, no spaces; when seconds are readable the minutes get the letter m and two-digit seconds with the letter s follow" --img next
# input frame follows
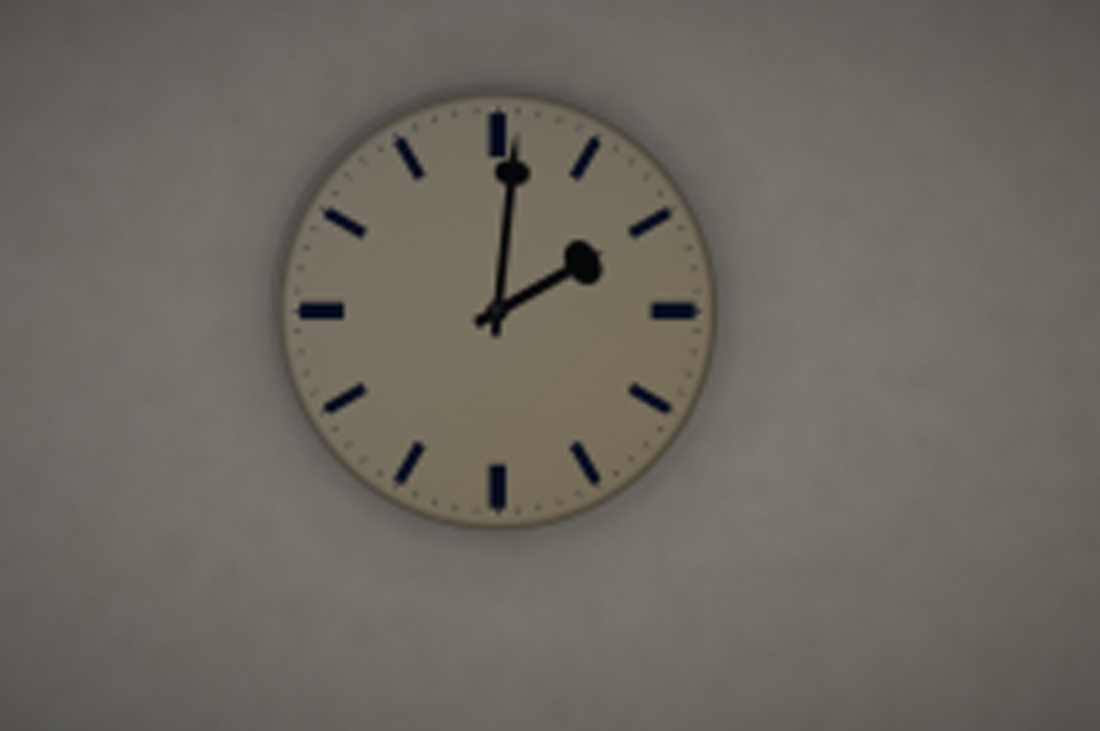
2h01
